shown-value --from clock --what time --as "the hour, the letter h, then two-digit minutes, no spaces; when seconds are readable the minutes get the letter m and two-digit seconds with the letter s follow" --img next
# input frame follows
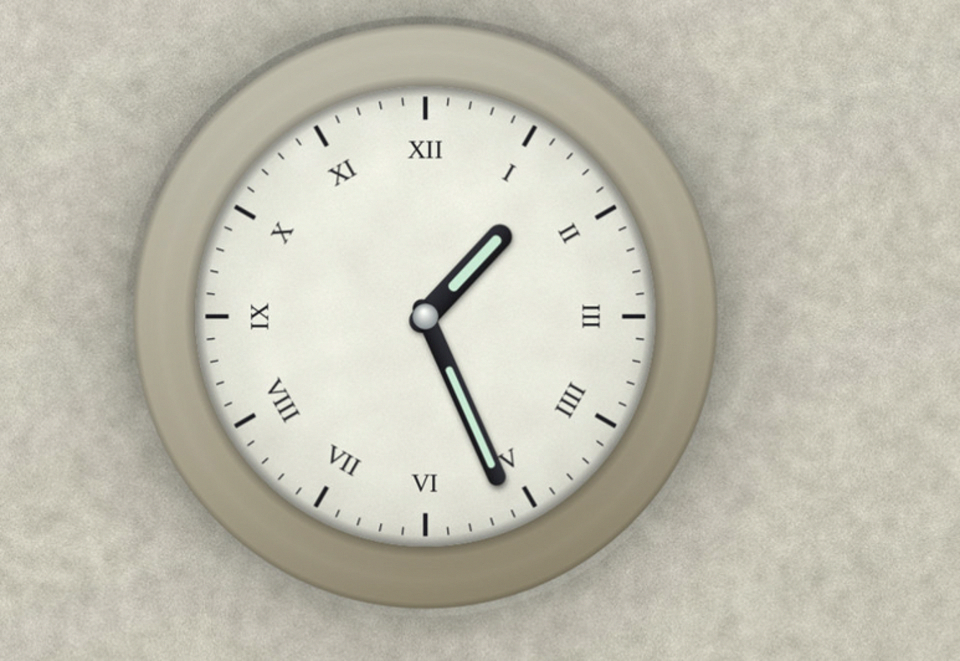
1h26
